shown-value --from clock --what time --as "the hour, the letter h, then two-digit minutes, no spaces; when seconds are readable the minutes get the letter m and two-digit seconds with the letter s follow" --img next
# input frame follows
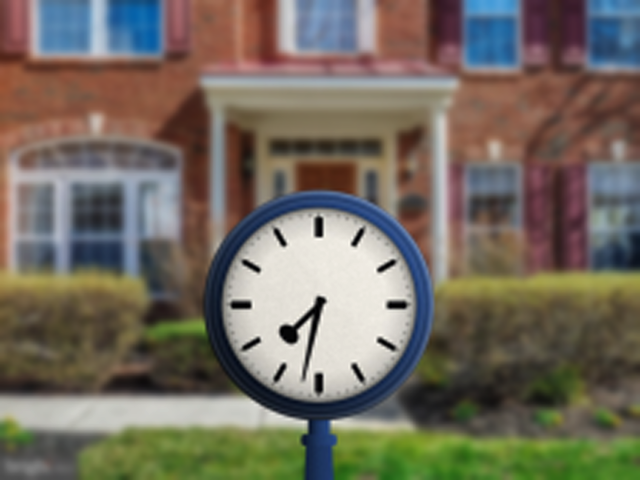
7h32
